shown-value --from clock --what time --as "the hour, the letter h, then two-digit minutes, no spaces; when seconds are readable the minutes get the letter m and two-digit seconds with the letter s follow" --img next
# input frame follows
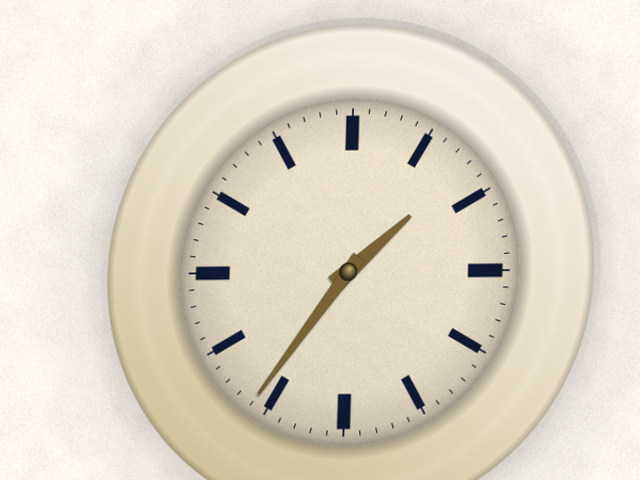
1h36
